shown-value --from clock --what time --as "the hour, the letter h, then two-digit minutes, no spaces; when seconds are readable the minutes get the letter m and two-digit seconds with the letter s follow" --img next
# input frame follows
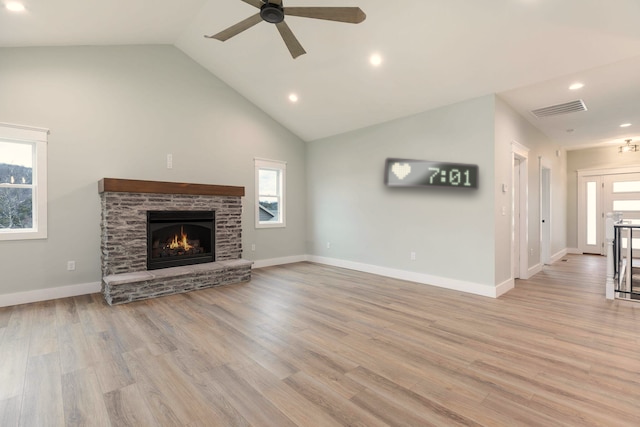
7h01
